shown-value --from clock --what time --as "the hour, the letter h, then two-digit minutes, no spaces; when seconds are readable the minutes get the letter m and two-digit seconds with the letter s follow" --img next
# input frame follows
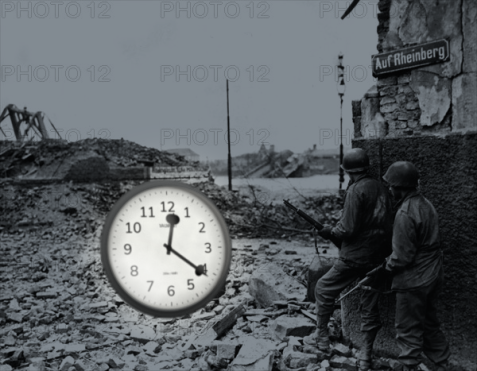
12h21
